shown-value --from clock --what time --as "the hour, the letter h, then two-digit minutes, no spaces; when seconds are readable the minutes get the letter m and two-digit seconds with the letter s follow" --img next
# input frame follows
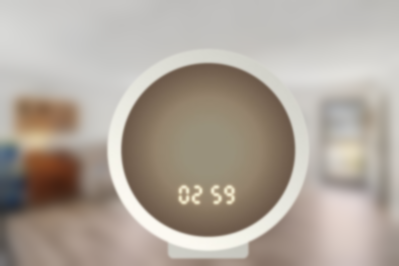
2h59
